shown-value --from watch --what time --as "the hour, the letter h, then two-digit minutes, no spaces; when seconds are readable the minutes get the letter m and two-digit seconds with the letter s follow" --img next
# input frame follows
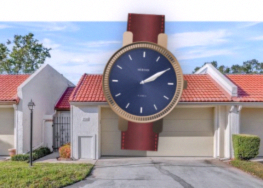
2h10
